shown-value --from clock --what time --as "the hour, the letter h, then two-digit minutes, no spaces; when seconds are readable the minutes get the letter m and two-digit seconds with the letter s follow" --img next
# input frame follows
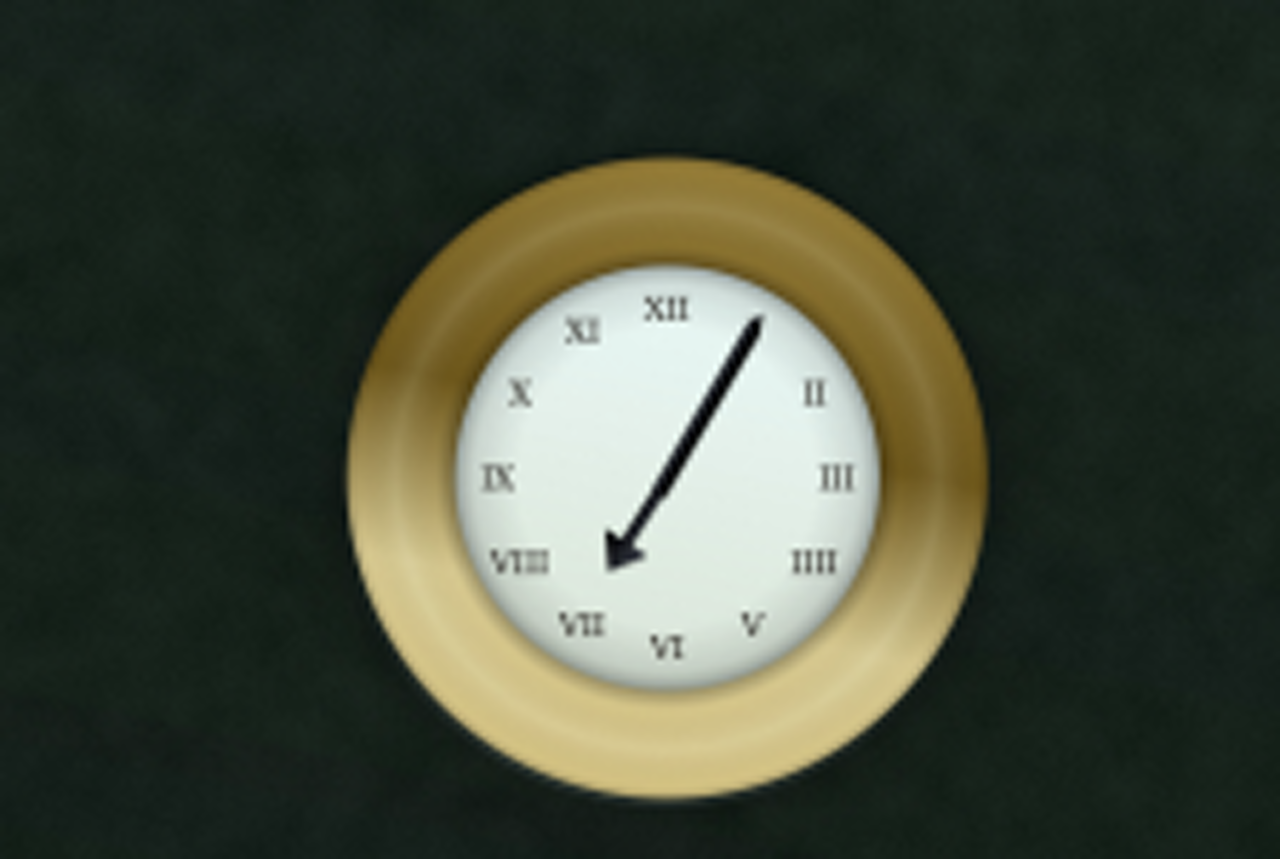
7h05
